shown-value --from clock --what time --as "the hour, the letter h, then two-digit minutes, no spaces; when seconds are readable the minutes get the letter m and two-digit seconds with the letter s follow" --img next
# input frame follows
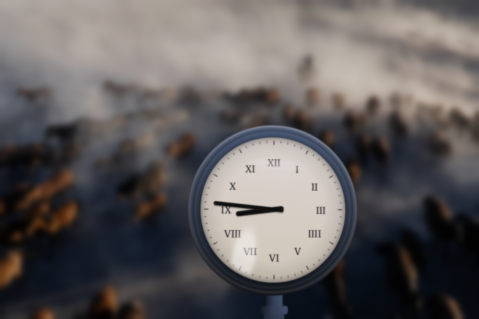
8h46
